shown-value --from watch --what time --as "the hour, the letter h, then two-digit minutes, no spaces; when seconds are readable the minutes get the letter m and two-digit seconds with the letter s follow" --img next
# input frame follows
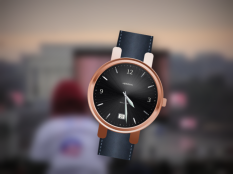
4h28
